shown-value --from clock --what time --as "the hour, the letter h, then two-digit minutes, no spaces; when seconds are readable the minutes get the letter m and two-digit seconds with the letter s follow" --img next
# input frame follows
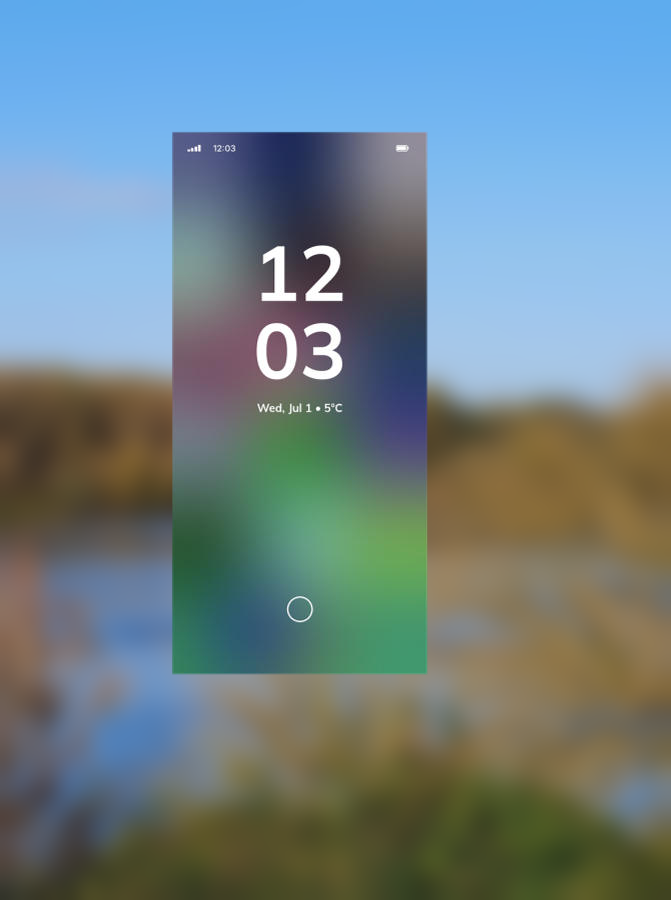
12h03
